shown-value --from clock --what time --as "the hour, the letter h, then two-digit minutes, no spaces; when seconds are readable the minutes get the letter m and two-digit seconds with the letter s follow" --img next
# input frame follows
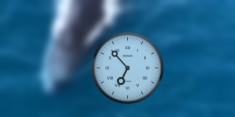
6h53
